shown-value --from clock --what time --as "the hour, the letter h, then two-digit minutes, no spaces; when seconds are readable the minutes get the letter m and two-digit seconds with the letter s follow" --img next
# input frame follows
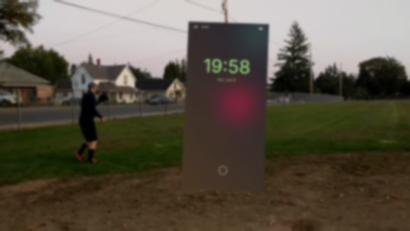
19h58
